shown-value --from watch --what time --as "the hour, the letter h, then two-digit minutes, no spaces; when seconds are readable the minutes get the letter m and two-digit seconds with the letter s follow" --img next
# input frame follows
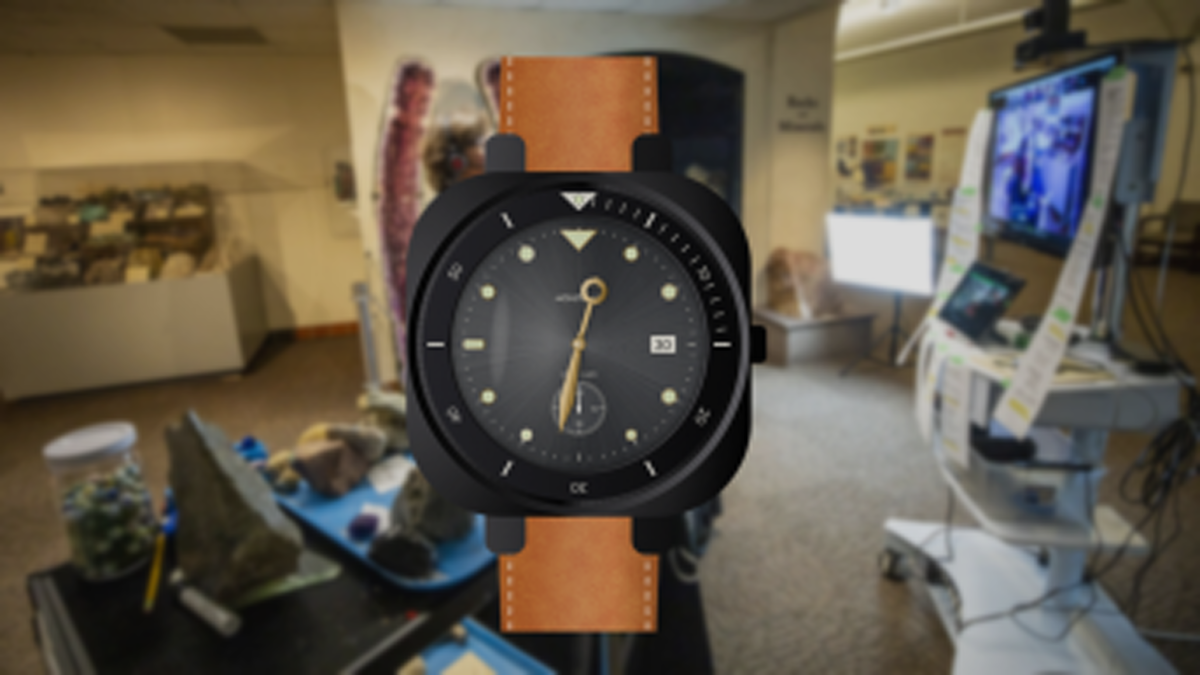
12h32
